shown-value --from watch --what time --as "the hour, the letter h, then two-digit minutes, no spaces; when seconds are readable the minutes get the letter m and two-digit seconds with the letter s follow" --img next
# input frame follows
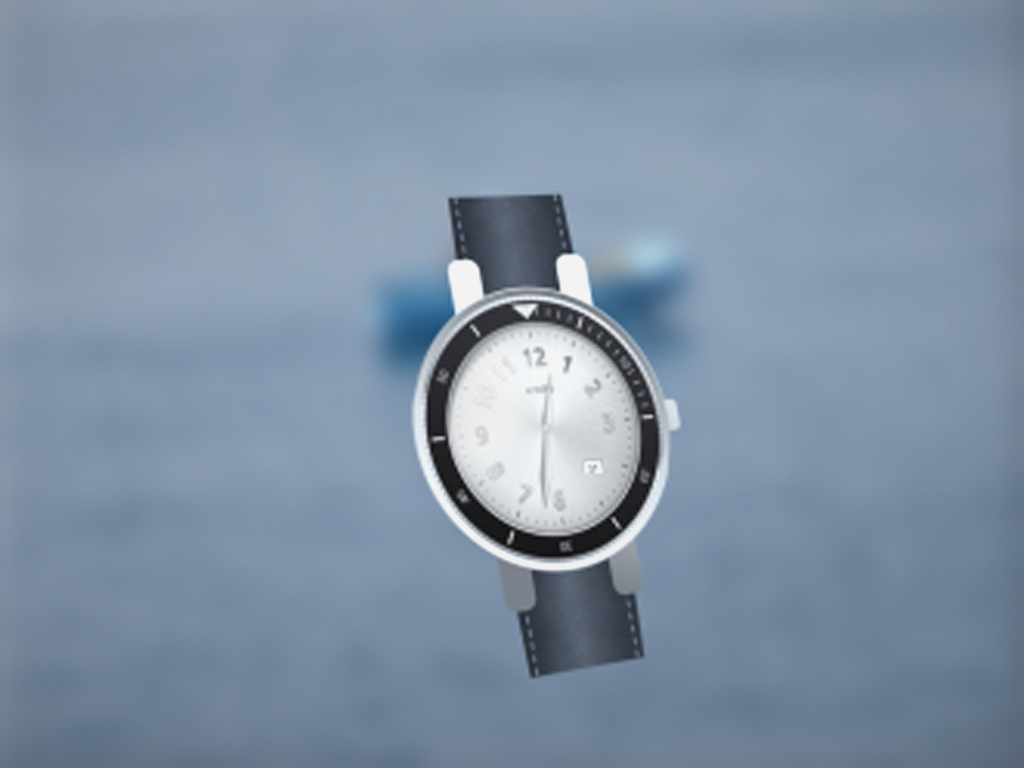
12h32
